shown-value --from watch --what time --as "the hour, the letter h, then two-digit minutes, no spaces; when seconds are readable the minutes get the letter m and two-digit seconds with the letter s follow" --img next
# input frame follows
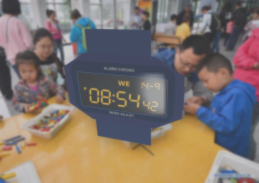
8h54m42s
